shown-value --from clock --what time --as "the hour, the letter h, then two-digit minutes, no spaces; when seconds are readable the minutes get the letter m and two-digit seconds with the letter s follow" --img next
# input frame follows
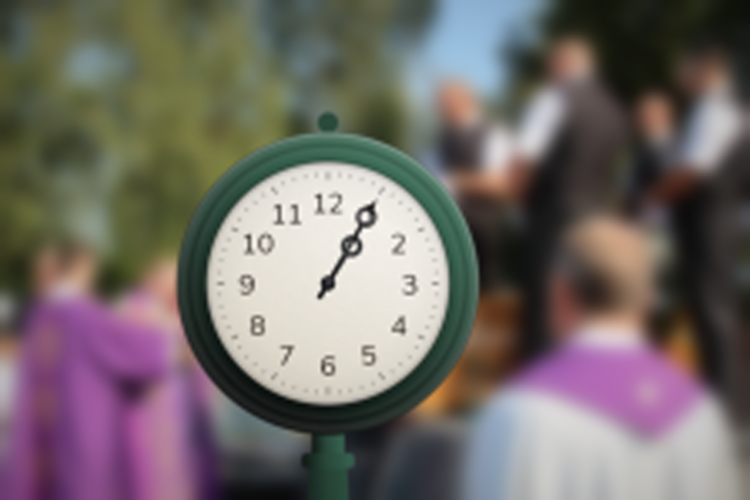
1h05
